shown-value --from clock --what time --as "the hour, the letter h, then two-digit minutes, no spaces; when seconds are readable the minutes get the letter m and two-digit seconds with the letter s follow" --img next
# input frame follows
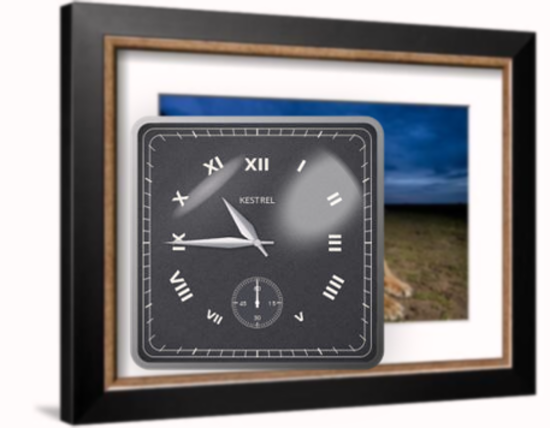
10h45
